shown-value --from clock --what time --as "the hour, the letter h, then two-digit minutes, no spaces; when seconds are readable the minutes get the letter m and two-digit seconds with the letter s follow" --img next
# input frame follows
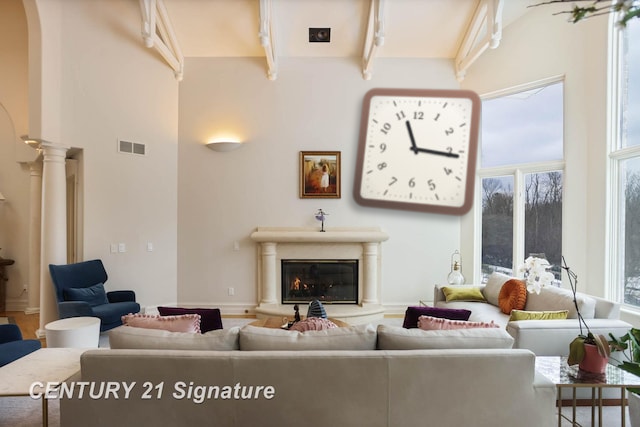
11h16
